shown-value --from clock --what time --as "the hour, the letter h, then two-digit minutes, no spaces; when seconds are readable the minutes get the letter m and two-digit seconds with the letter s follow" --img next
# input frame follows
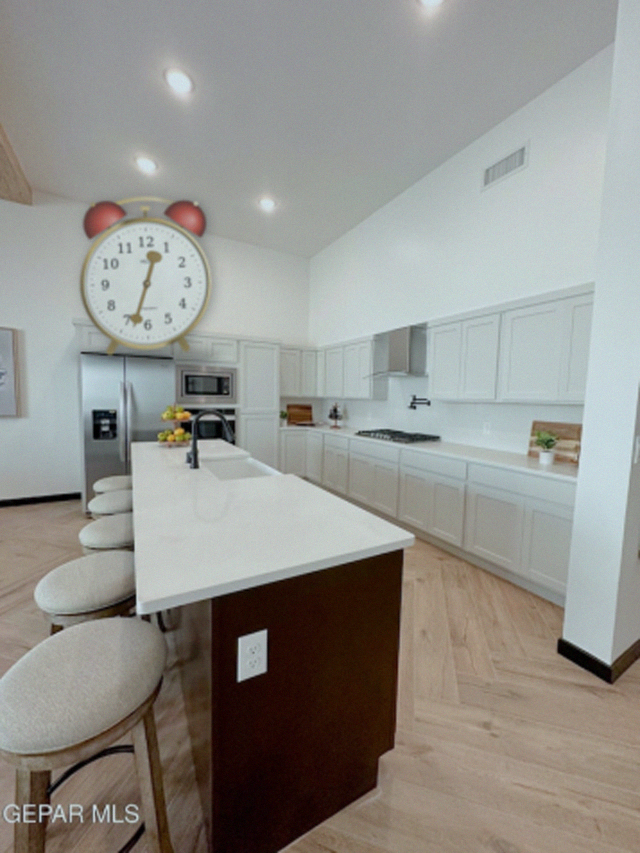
12h33
